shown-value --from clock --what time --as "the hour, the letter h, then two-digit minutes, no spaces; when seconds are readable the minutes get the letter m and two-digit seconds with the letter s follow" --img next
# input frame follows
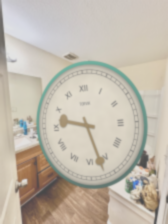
9h27
